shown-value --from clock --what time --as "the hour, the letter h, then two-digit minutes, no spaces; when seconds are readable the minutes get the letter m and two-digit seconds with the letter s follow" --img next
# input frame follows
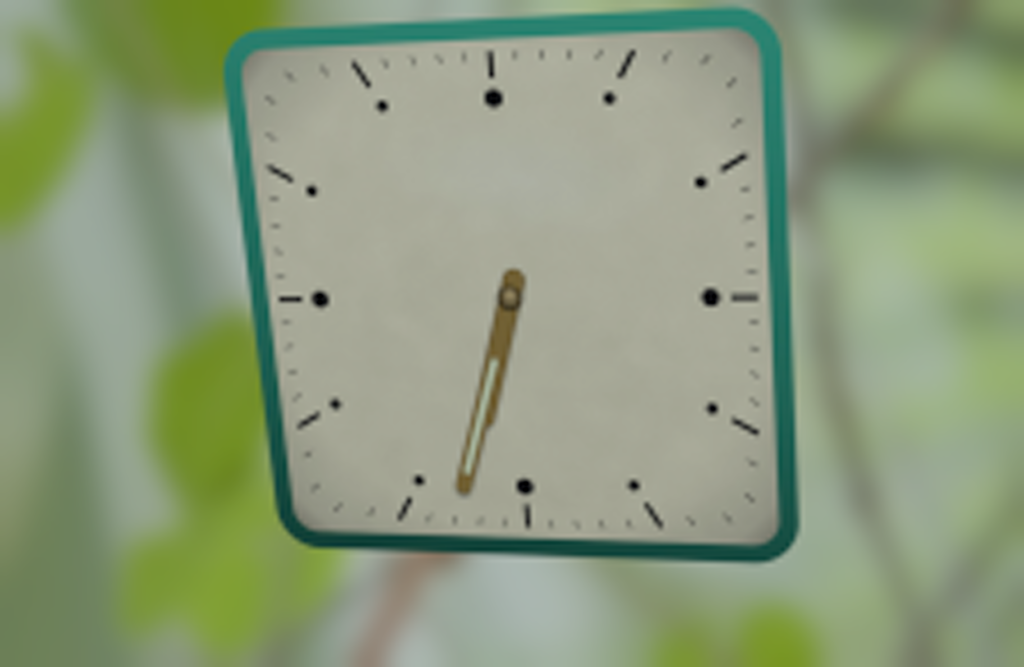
6h33
